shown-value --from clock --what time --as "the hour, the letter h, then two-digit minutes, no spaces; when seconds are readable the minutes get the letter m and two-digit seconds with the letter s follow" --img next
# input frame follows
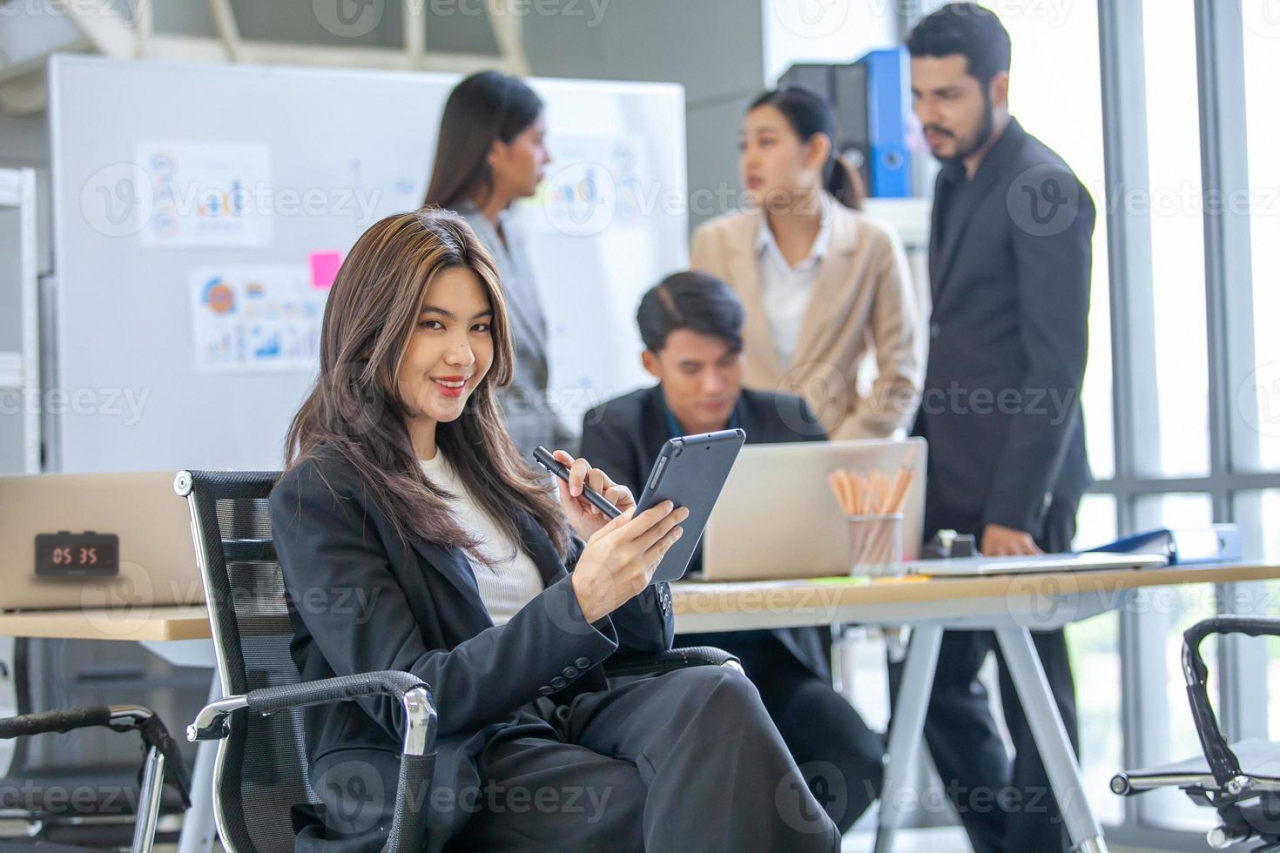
5h35
